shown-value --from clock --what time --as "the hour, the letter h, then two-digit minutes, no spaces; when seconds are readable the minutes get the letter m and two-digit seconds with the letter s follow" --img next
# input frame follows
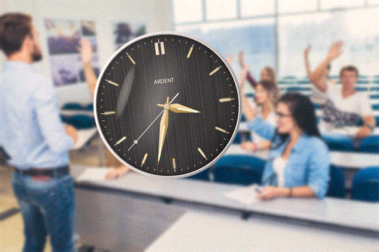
3h32m38s
